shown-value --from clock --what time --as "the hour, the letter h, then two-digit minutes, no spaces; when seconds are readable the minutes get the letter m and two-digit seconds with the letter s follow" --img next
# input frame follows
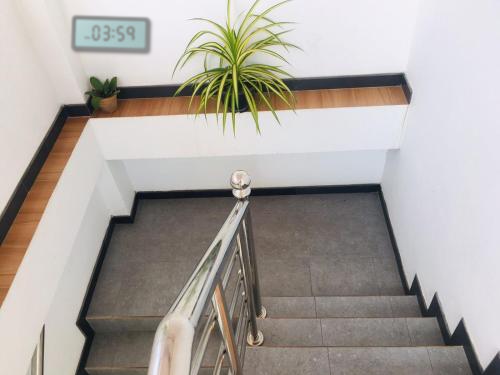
3h59
